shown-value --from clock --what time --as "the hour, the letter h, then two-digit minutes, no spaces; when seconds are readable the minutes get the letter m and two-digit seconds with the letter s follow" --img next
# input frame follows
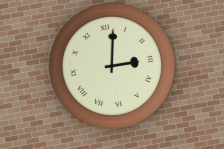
3h02
